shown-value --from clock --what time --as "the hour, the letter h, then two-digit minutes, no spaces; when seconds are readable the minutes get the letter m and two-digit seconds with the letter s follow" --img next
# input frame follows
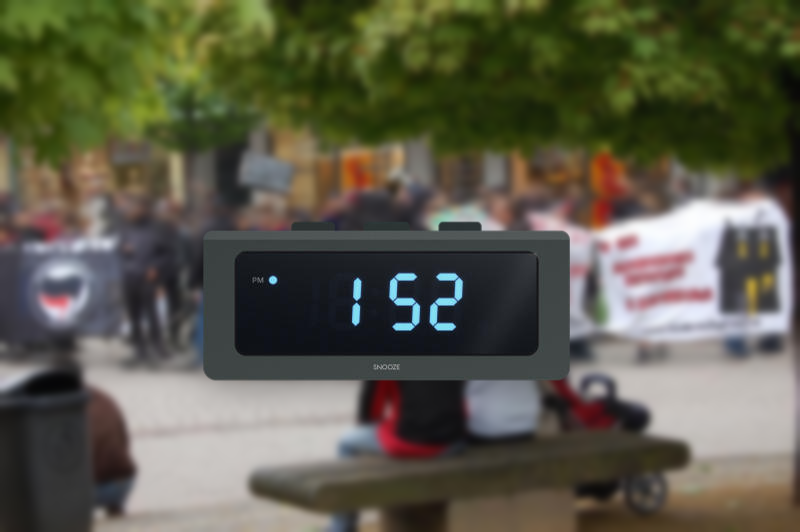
1h52
